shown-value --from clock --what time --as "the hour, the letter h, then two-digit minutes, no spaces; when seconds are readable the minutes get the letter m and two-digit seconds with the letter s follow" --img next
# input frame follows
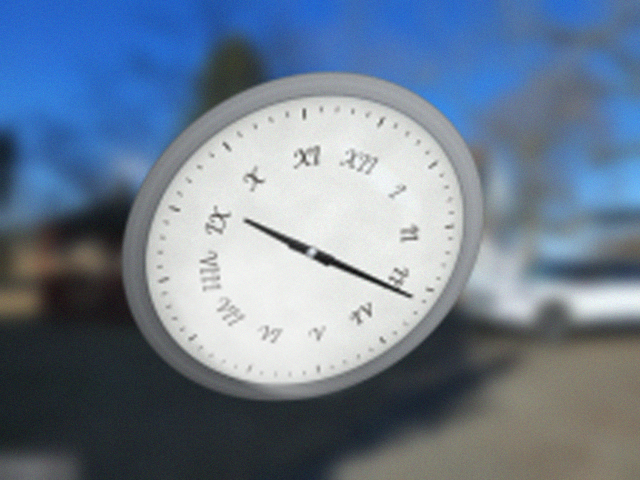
9h16
